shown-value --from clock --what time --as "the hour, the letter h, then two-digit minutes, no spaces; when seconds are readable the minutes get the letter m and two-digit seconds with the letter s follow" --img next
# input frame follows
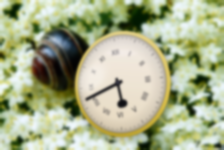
5h42
